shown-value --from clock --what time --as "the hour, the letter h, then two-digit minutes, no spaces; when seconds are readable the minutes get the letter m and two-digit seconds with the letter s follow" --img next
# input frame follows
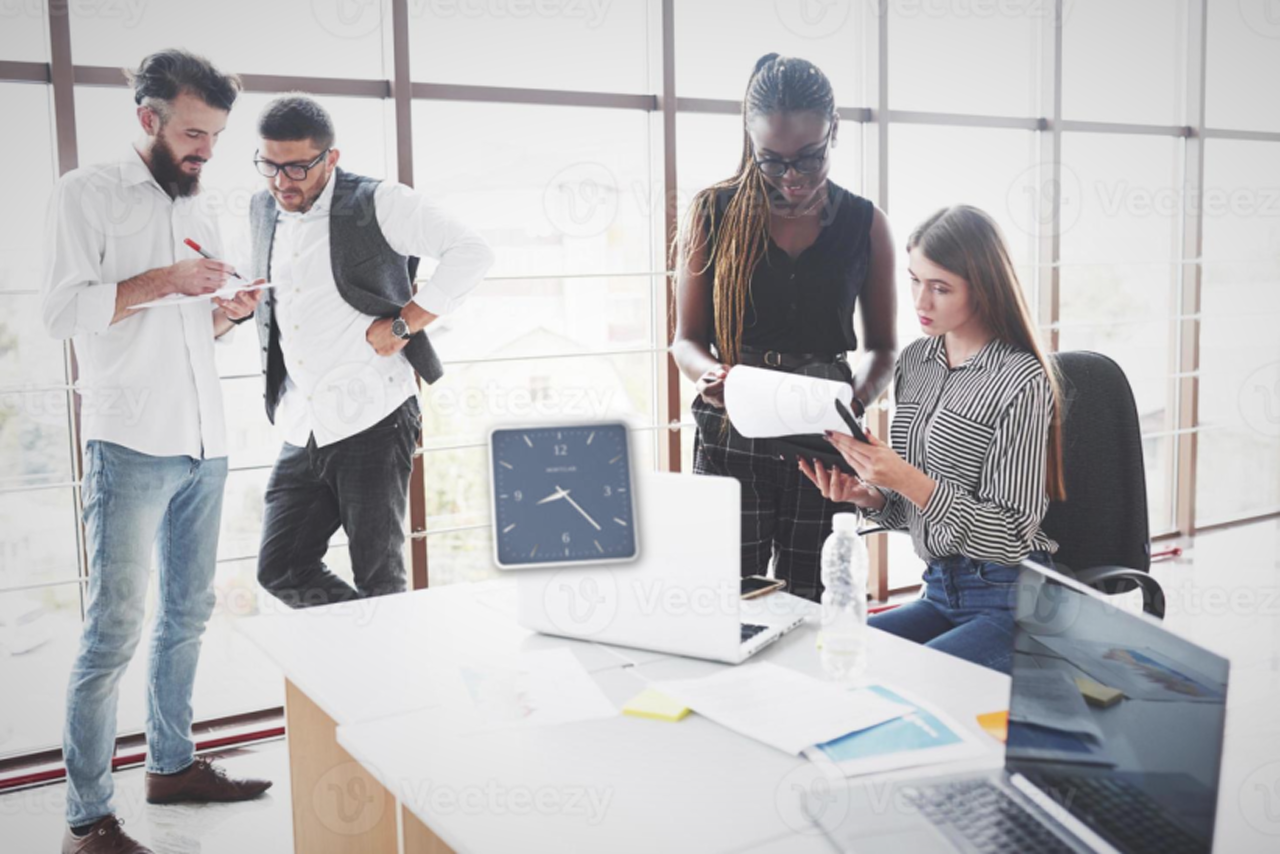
8h23
